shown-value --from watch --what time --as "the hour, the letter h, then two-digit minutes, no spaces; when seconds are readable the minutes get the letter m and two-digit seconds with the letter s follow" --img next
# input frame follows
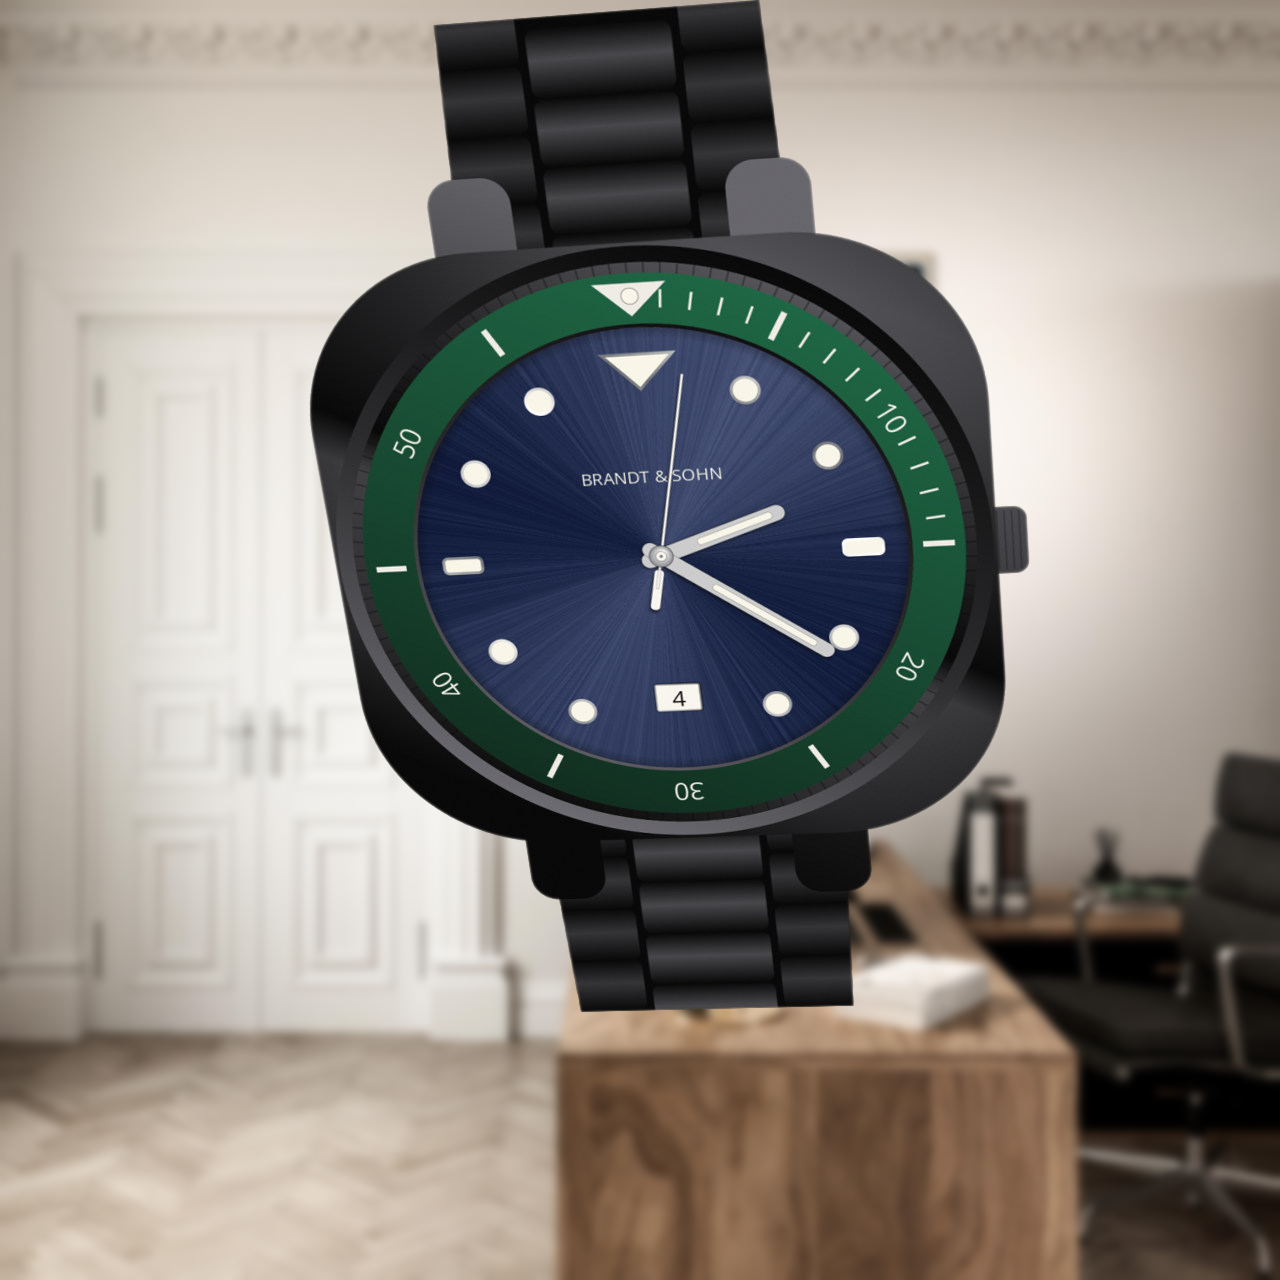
2h21m02s
